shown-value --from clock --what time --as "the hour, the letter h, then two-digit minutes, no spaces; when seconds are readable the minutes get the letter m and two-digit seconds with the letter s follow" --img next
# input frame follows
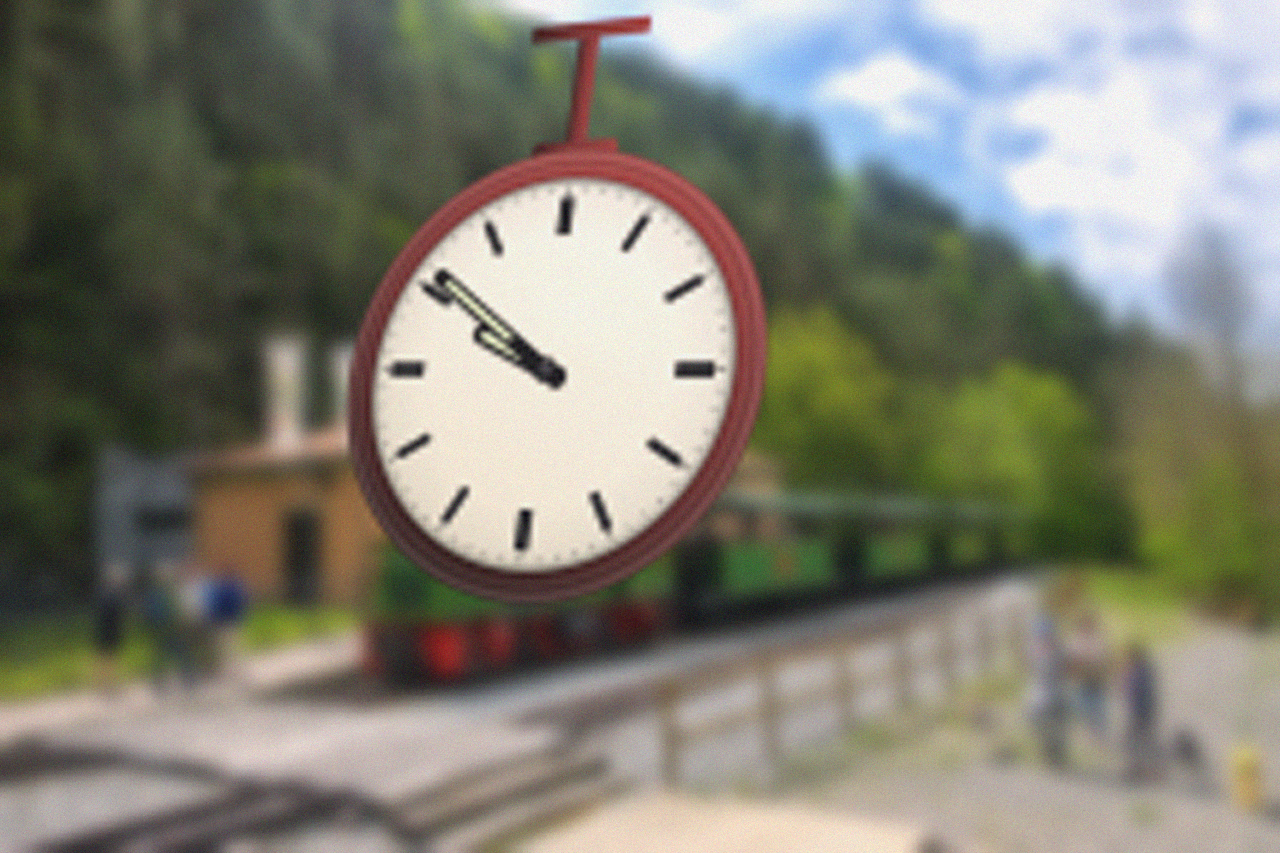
9h51
